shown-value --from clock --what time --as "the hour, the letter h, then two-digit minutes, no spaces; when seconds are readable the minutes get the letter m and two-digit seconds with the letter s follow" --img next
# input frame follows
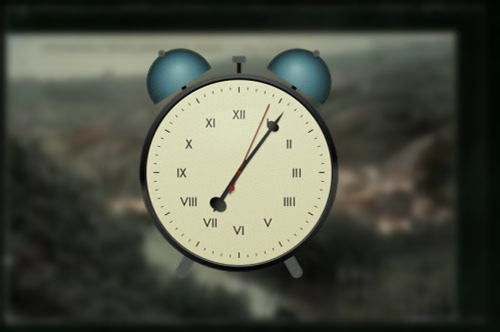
7h06m04s
